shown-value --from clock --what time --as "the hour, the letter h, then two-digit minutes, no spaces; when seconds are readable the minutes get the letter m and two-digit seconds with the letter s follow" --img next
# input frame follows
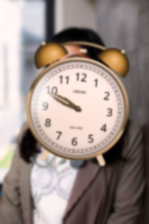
9h49
